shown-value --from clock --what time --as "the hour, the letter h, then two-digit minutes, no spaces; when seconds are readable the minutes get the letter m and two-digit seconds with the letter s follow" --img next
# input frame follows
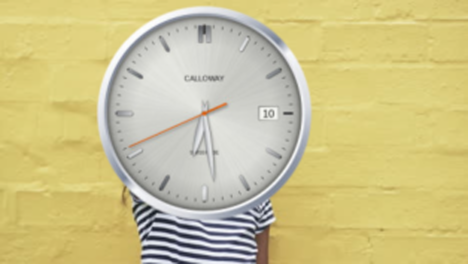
6h28m41s
